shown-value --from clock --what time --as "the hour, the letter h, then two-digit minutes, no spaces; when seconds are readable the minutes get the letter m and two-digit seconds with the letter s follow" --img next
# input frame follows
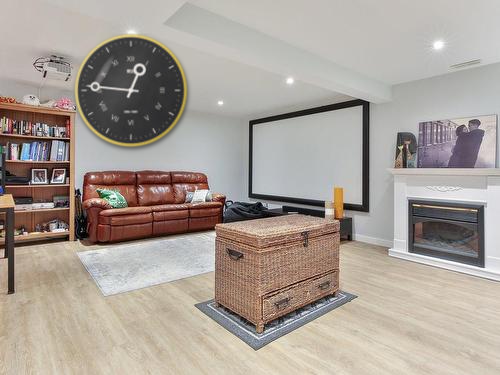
12h46
